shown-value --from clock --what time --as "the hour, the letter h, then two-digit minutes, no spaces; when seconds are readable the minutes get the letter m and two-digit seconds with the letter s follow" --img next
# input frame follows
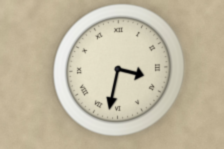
3h32
